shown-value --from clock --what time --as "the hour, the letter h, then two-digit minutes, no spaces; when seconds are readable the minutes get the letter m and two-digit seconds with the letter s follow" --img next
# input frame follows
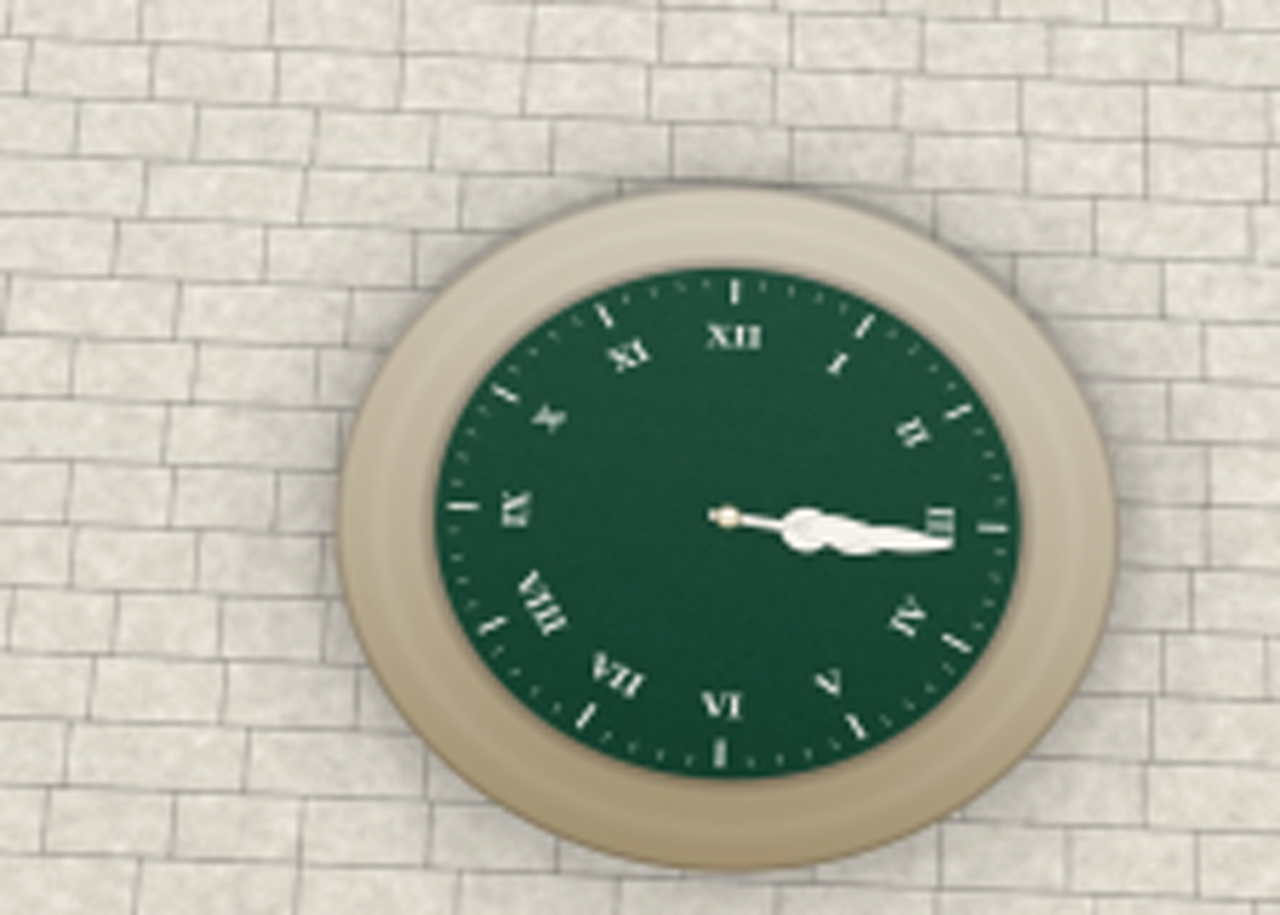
3h16
